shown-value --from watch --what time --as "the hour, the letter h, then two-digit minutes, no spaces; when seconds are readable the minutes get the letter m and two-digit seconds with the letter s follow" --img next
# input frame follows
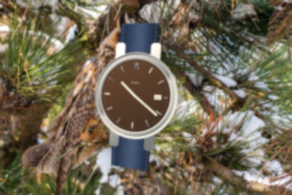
10h21
